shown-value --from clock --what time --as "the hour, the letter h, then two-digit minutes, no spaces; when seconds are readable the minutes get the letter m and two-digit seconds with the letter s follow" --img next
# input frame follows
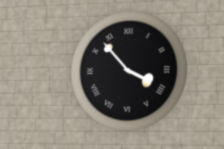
3h53
